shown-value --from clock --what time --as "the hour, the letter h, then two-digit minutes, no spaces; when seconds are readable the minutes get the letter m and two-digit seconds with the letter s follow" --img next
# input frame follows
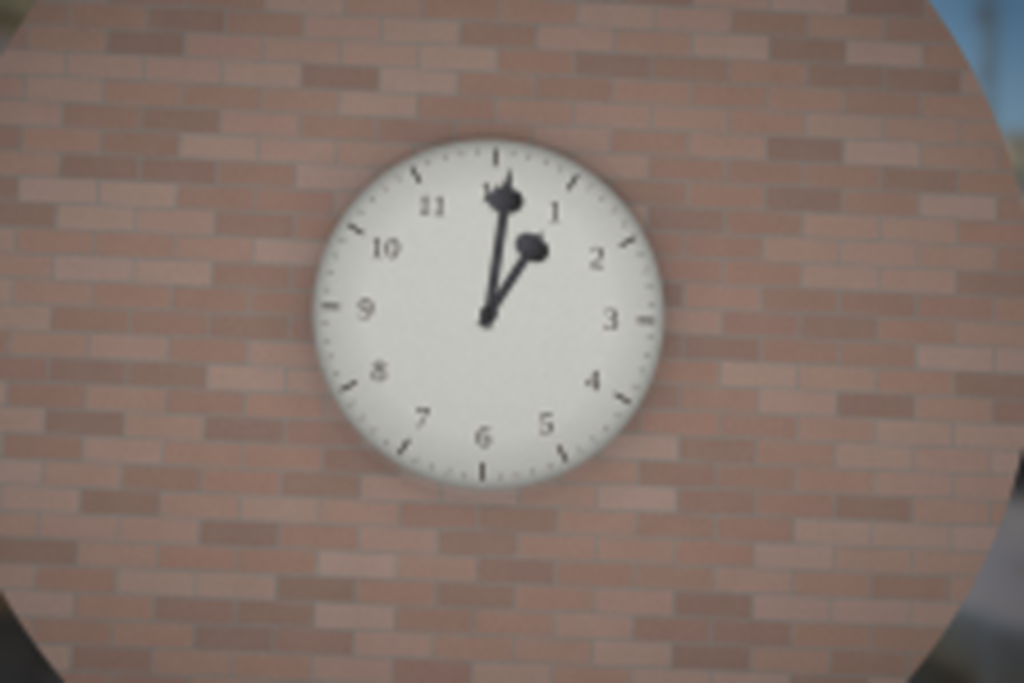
1h01
